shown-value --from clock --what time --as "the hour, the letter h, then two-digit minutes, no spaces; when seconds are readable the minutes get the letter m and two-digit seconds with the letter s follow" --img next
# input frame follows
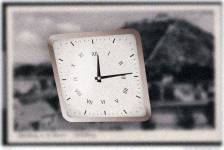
12h14
